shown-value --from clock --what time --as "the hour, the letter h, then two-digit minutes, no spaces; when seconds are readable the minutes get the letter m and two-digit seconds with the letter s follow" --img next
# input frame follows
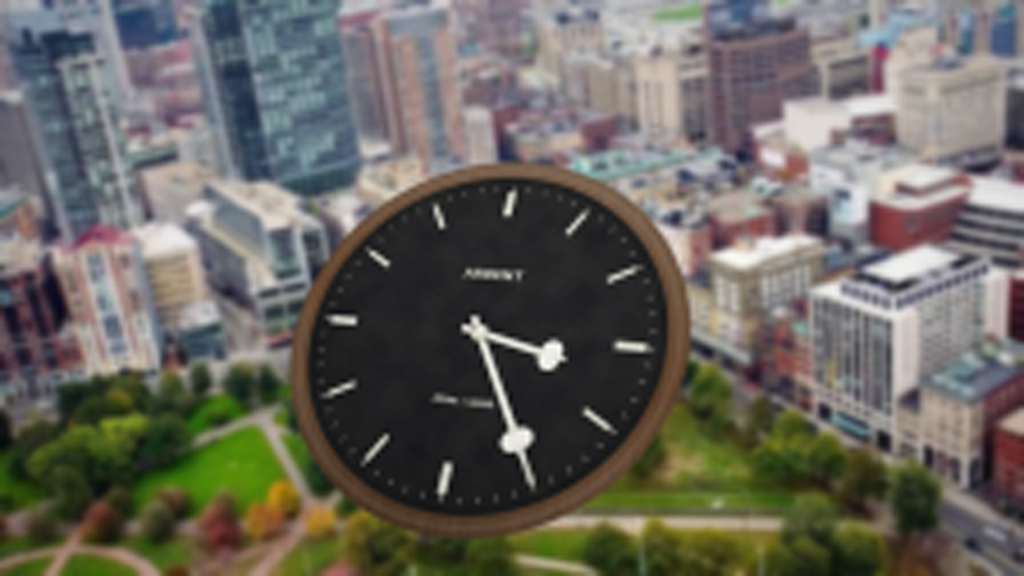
3h25
